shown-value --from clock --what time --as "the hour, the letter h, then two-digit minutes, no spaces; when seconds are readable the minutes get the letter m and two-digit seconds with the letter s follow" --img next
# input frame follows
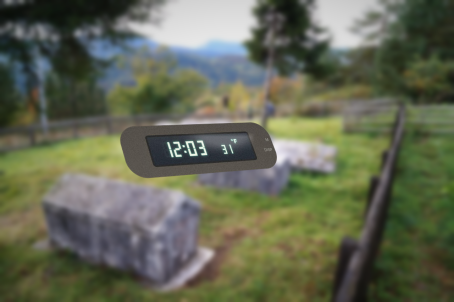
12h03
